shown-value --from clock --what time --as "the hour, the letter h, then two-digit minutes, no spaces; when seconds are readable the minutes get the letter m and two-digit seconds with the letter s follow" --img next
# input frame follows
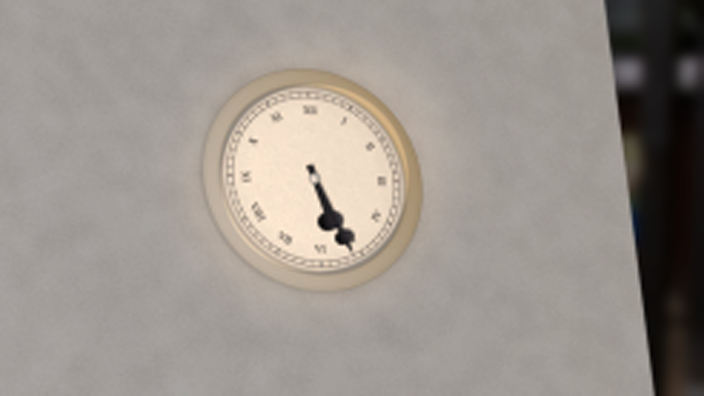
5h26
